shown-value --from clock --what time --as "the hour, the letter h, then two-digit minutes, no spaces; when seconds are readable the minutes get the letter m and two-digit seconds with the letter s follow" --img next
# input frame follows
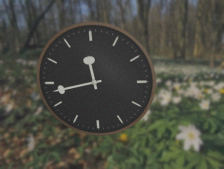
11h43
